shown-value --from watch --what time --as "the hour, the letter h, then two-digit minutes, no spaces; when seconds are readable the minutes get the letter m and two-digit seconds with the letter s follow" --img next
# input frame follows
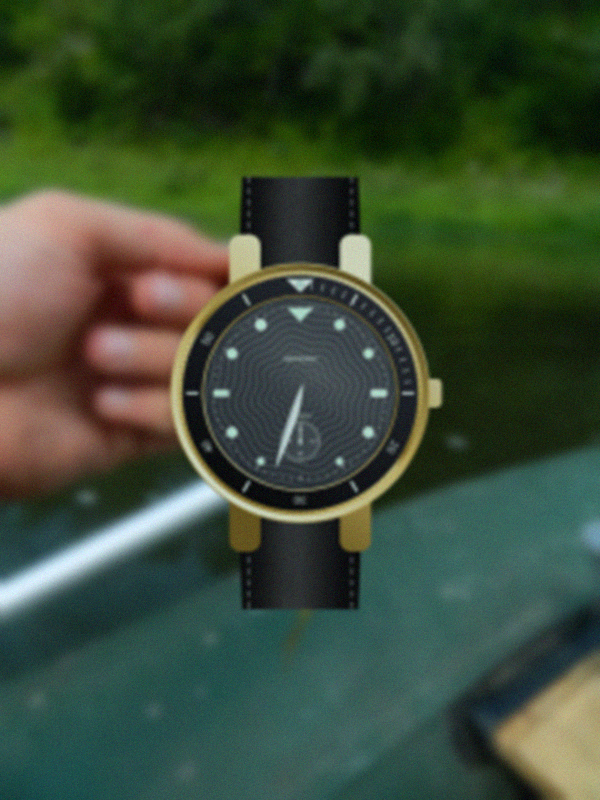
6h33
